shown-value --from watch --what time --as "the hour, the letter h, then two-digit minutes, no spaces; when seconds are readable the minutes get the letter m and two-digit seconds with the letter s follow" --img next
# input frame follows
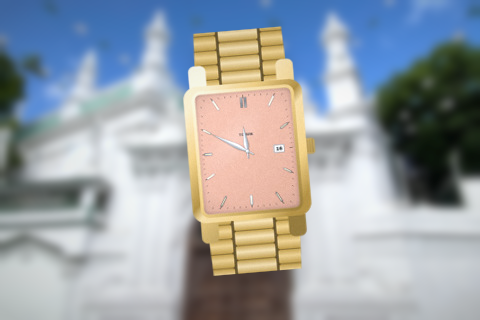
11h50
